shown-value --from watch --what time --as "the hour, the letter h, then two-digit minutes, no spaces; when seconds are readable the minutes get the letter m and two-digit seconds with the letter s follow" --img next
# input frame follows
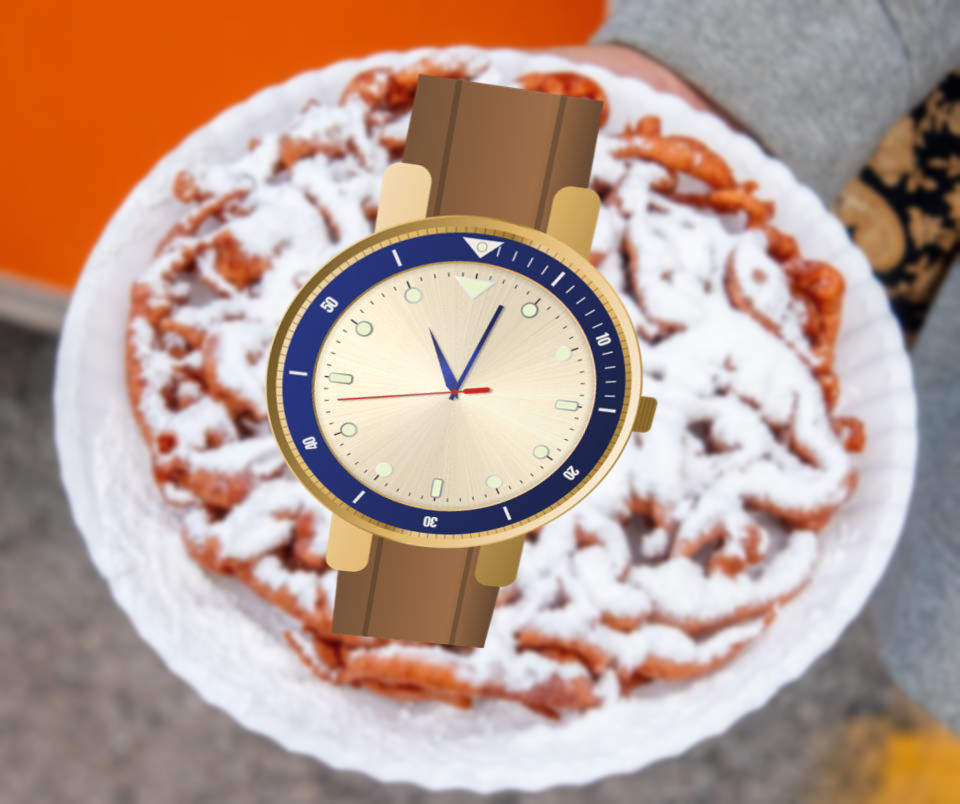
11h02m43s
